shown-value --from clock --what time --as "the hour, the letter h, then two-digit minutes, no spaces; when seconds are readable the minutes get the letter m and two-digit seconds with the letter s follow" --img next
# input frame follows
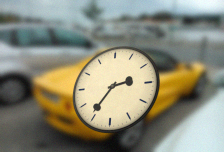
2h36
